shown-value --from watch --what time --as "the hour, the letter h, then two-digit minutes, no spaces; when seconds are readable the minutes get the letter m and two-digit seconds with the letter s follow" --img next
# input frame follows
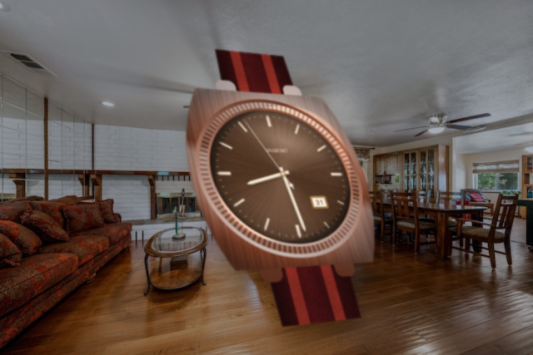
8h28m56s
